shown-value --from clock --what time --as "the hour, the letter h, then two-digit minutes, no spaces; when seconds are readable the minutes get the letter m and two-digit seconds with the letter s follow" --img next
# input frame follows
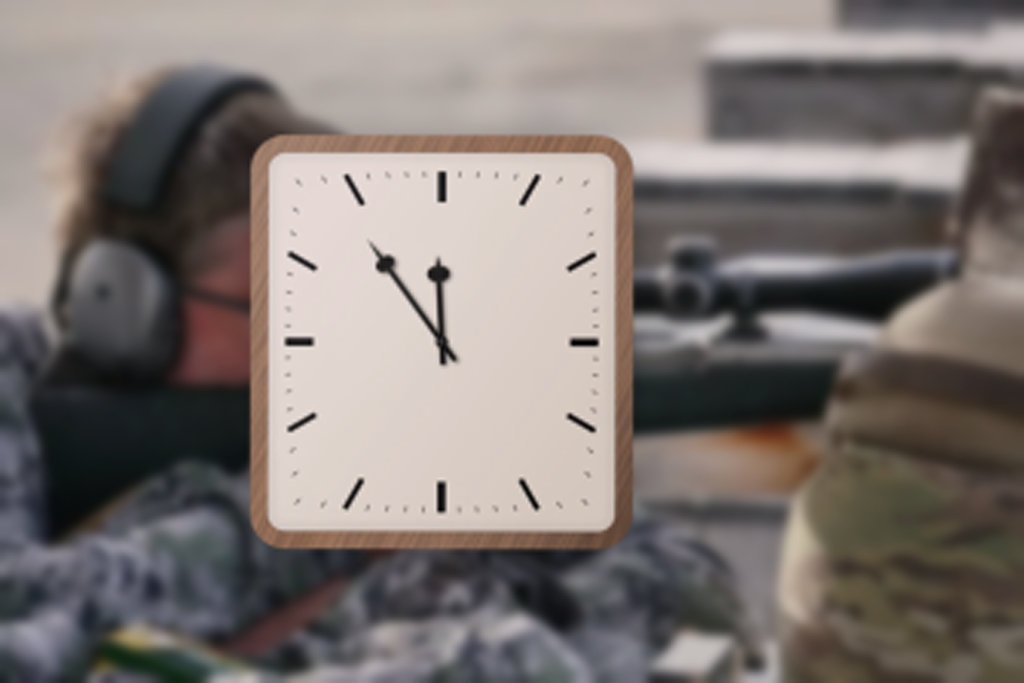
11h54
